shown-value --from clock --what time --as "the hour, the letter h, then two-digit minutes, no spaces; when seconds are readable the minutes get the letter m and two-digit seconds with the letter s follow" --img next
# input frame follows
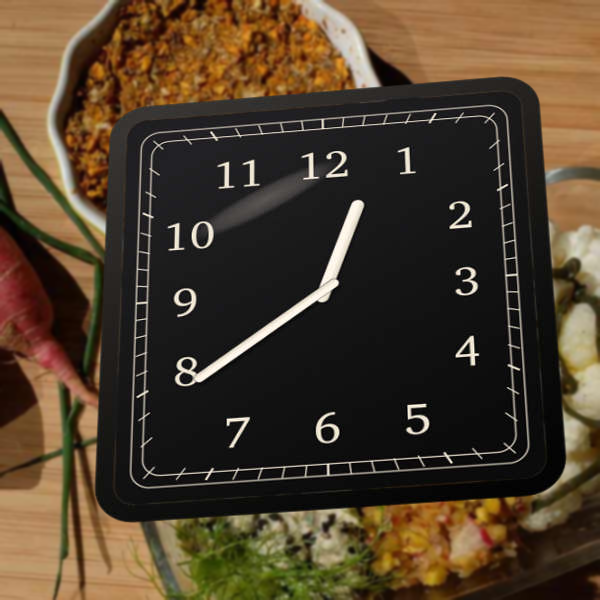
12h39
